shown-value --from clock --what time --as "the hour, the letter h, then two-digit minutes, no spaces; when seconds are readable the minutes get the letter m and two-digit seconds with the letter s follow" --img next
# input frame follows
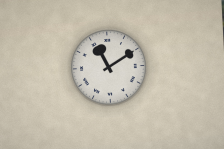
11h10
